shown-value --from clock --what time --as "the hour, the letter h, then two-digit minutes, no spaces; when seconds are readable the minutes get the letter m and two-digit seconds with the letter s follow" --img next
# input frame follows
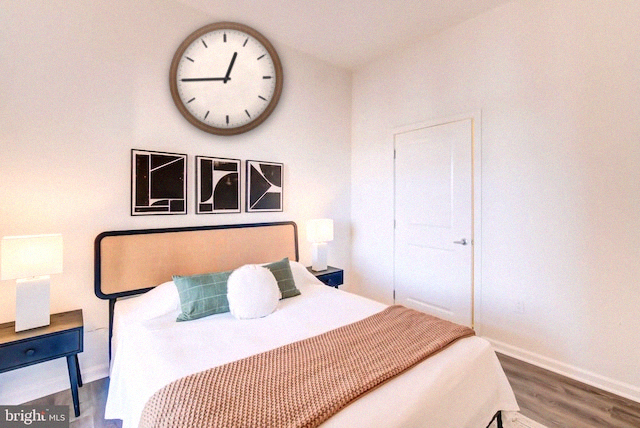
12h45
